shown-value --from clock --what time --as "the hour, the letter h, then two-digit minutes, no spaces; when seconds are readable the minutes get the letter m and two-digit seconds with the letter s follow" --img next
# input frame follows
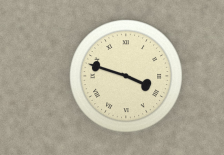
3h48
